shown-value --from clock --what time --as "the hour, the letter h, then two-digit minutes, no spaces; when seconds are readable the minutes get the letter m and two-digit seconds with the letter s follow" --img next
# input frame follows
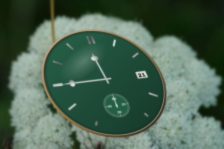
11h45
